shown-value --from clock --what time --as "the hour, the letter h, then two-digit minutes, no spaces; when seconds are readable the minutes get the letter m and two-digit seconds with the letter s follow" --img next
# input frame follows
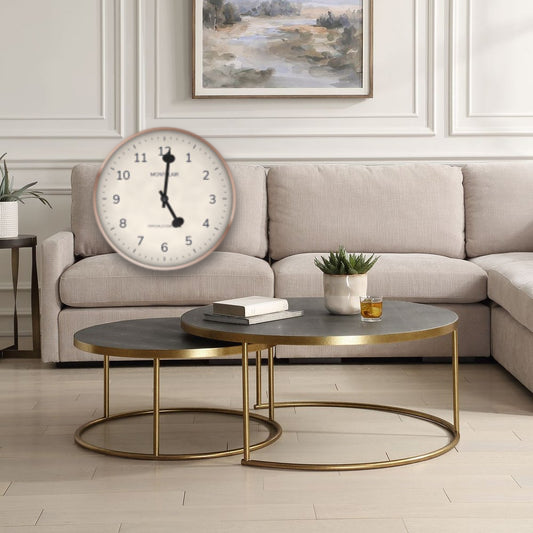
5h01
